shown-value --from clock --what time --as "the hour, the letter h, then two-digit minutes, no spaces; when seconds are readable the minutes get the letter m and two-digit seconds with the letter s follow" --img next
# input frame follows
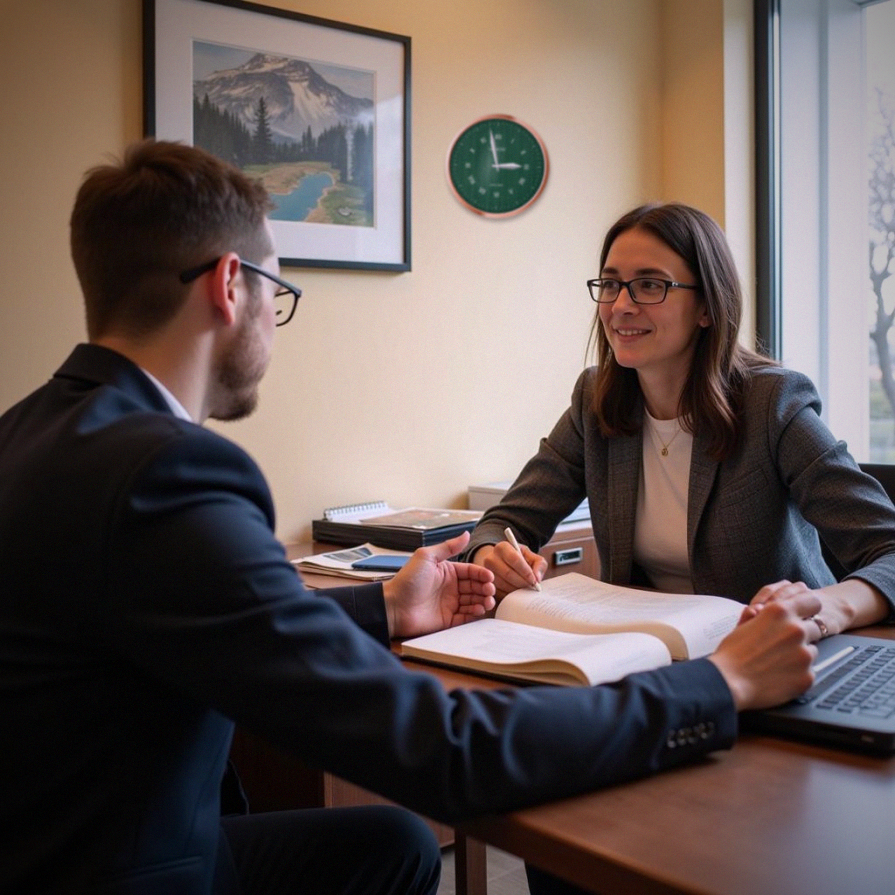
2h58
